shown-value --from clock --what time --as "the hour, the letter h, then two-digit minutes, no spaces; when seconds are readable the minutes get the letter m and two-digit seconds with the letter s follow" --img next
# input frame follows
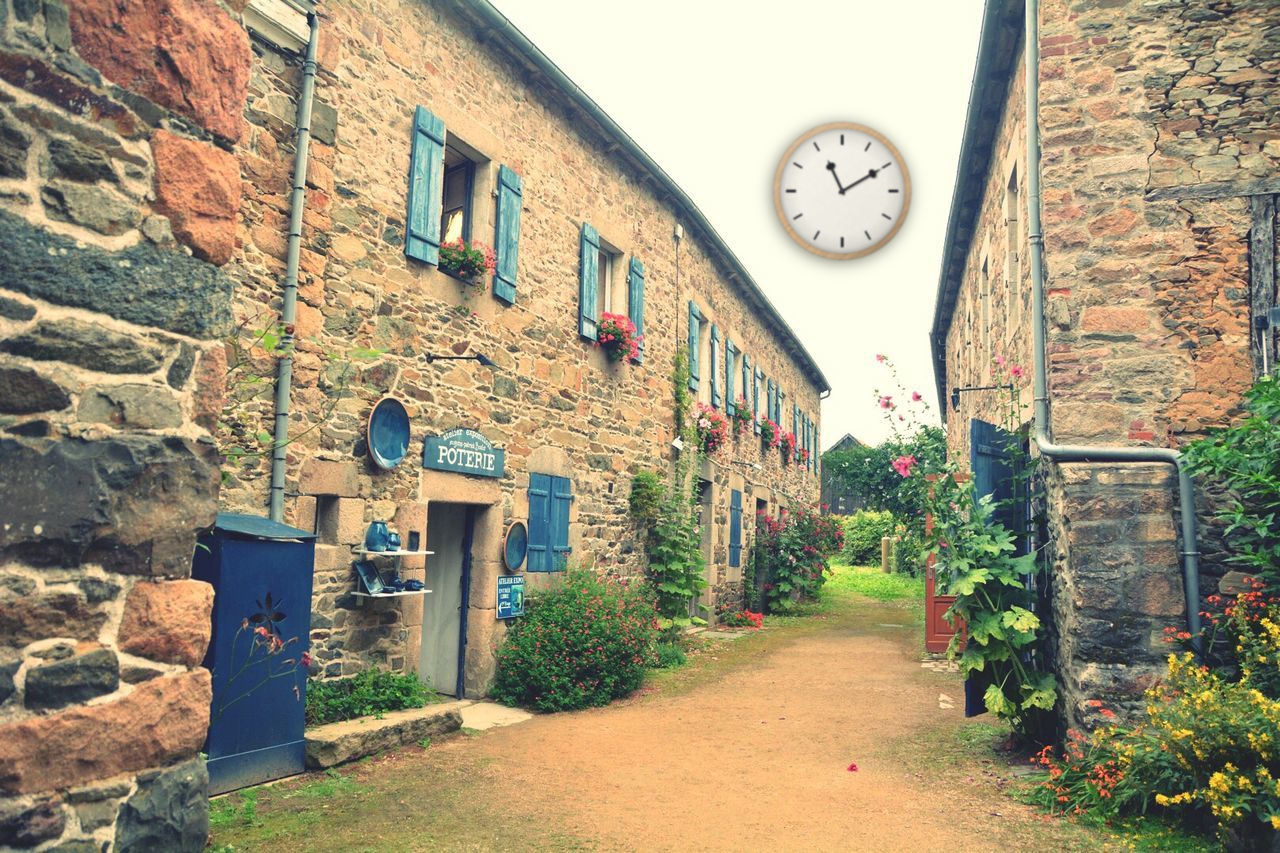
11h10
